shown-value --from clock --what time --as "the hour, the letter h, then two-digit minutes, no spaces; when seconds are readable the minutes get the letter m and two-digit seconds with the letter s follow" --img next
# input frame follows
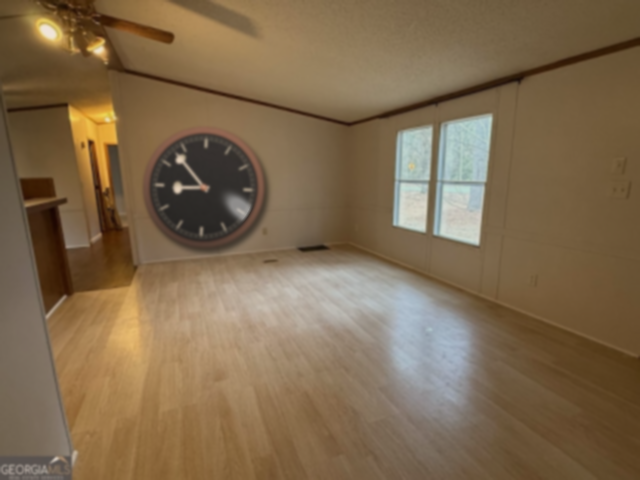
8h53
